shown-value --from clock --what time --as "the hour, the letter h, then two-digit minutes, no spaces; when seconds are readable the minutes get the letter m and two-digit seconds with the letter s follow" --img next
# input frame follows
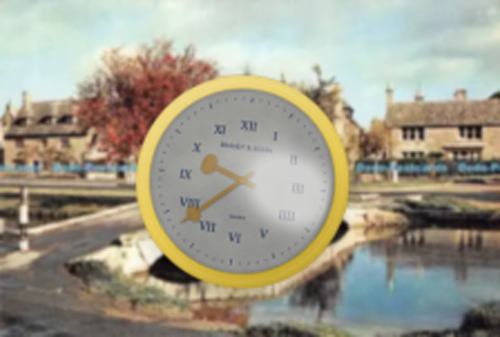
9h38
